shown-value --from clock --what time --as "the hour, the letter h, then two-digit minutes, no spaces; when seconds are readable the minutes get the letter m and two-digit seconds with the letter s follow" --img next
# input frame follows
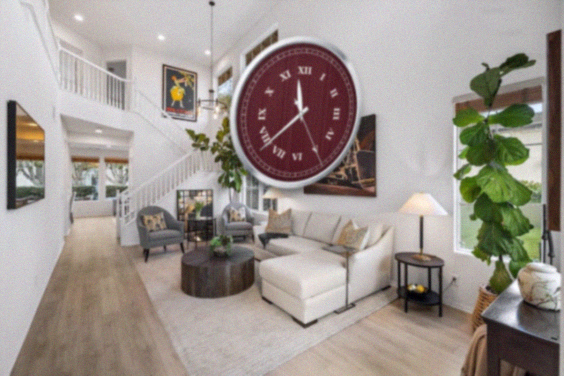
11h38m25s
